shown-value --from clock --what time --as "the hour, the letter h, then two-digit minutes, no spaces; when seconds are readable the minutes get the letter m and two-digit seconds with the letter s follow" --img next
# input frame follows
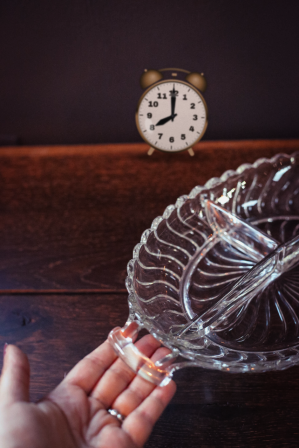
8h00
